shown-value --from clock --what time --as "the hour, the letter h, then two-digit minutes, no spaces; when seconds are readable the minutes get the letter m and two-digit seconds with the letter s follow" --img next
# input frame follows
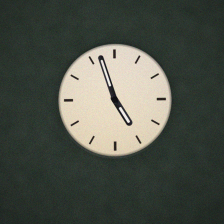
4h57
